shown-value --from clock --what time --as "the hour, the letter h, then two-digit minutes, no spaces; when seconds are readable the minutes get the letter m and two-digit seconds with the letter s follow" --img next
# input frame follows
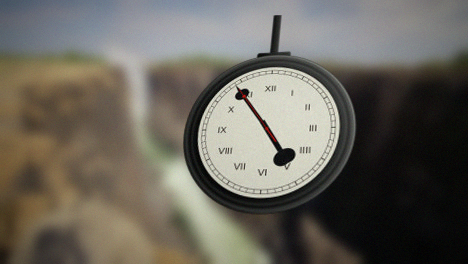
4h53m54s
